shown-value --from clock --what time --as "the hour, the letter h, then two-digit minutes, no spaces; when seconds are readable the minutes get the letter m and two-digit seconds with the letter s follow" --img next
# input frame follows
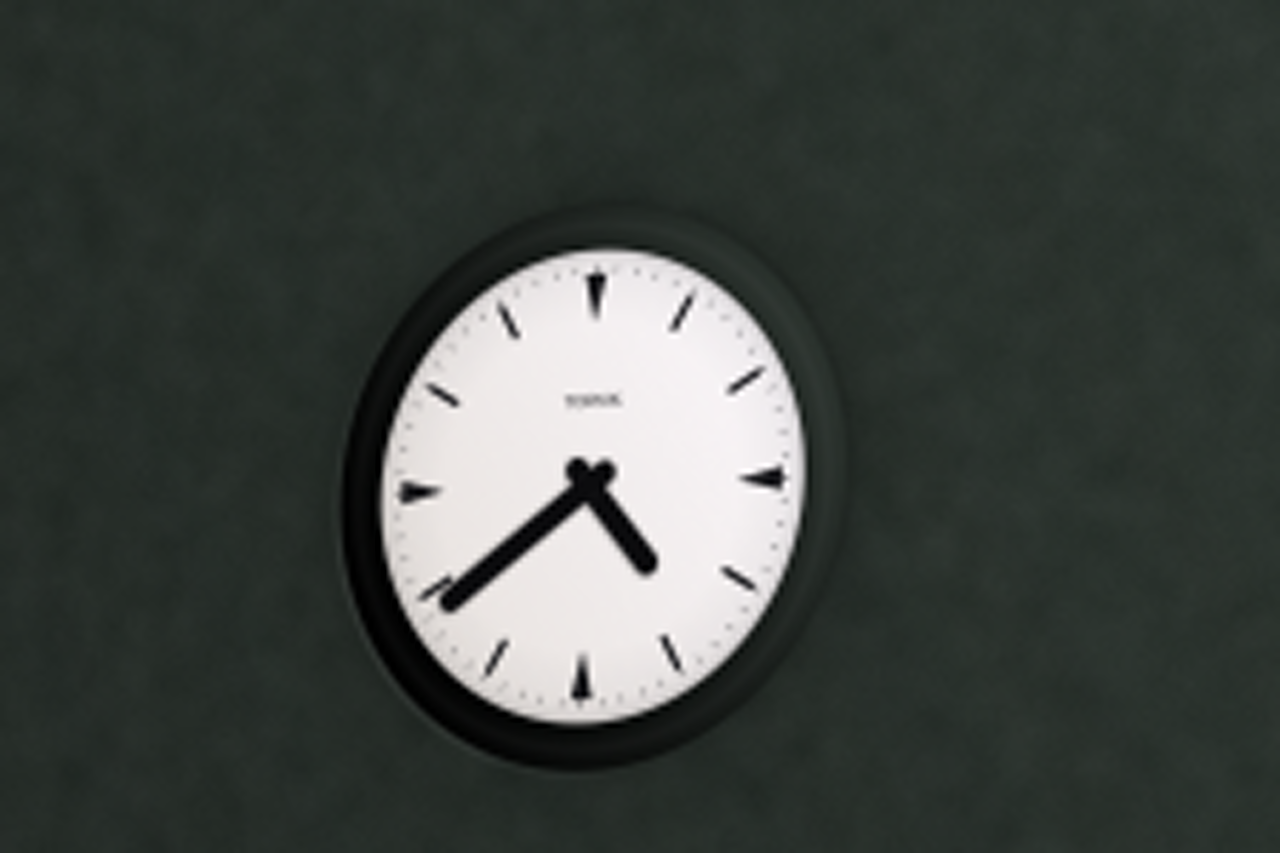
4h39
